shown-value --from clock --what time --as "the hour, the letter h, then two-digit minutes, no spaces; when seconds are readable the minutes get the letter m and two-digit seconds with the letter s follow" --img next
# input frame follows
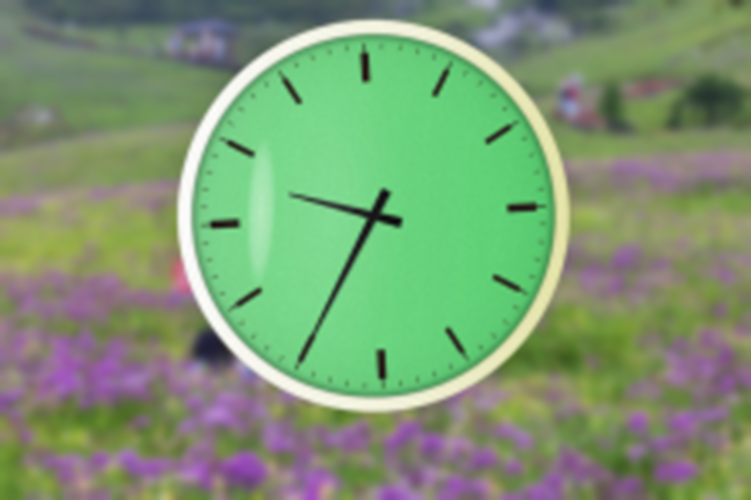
9h35
